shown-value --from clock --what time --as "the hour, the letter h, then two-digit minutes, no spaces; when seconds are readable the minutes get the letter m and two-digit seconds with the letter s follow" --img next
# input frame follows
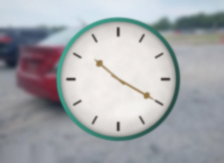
10h20
